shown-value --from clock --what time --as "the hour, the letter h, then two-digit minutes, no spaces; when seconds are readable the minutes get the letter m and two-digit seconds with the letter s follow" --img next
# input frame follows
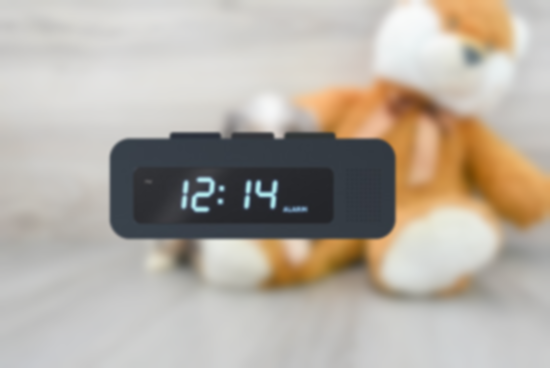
12h14
